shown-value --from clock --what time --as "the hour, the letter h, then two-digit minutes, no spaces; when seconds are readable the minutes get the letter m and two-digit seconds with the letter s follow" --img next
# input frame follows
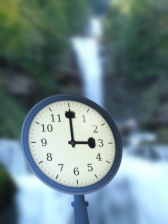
3h00
